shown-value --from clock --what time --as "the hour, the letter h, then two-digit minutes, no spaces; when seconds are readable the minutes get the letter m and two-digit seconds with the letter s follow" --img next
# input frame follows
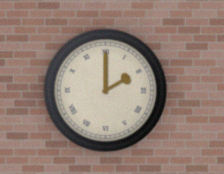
2h00
